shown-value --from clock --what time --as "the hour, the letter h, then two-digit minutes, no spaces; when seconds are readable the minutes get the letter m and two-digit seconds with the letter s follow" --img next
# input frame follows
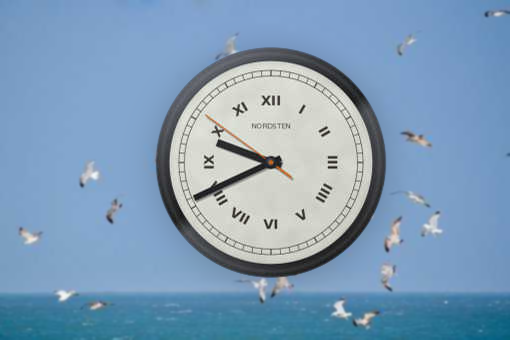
9h40m51s
